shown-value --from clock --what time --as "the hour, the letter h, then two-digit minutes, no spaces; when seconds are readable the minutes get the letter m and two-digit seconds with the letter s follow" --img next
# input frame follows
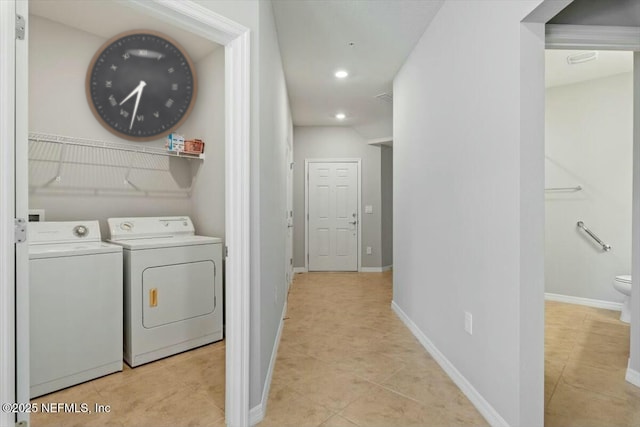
7h32
